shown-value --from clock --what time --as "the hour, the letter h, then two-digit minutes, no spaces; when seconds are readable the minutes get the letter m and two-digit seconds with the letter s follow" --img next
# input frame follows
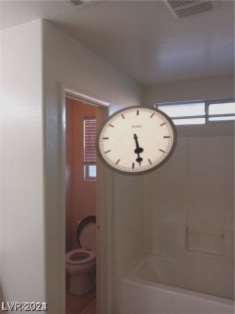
5h28
